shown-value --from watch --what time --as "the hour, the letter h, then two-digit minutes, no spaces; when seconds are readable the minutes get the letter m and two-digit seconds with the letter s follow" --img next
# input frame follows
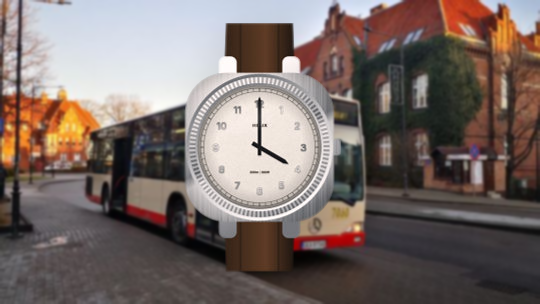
4h00
